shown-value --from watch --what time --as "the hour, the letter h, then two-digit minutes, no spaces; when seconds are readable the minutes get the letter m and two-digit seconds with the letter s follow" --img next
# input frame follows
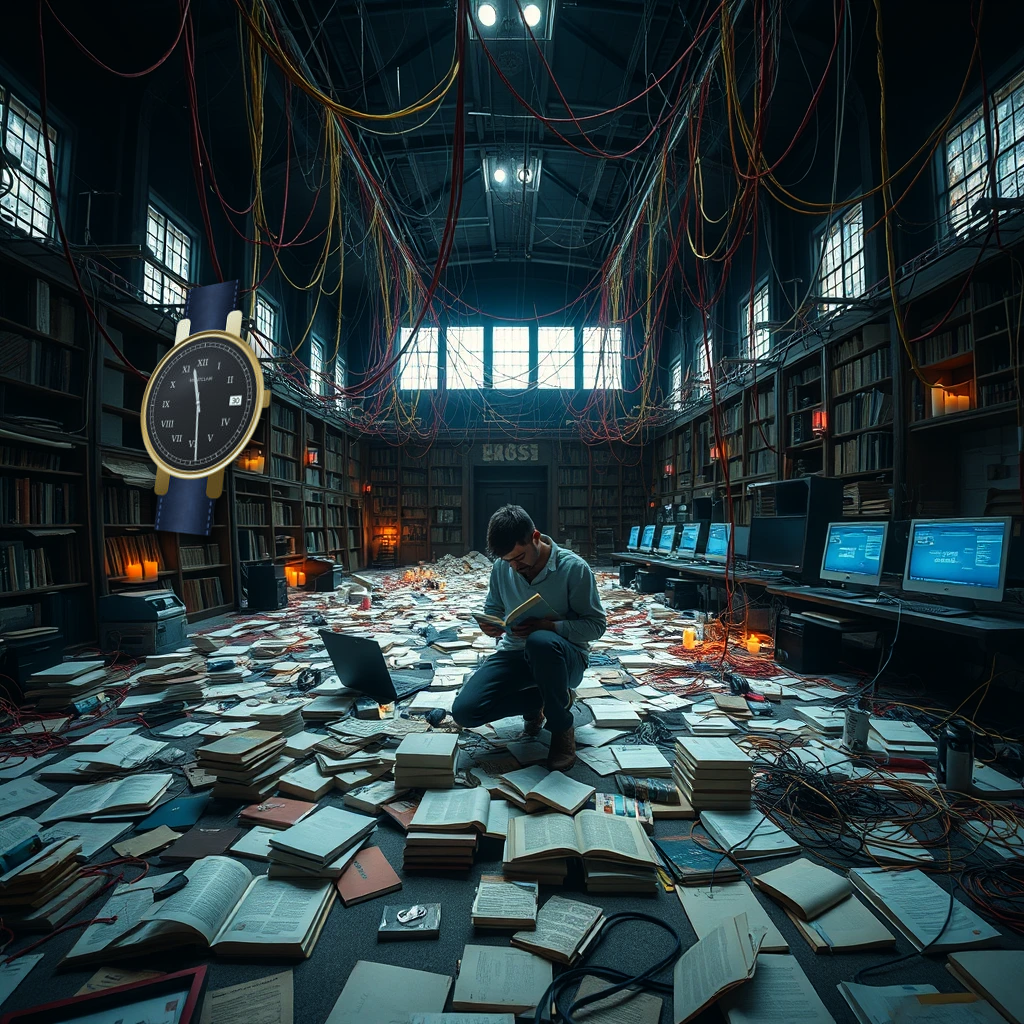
11h29
